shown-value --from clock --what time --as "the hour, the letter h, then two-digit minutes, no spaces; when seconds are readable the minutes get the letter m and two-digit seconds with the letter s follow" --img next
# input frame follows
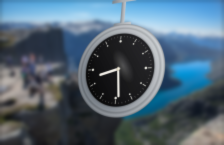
8h29
